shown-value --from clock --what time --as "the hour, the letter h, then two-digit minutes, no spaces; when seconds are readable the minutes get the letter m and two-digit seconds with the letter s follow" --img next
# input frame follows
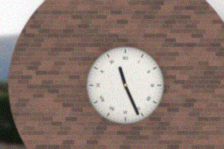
11h26
